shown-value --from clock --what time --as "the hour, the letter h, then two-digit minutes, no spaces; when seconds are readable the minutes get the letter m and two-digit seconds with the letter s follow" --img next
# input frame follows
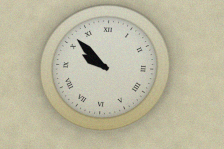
9h52
